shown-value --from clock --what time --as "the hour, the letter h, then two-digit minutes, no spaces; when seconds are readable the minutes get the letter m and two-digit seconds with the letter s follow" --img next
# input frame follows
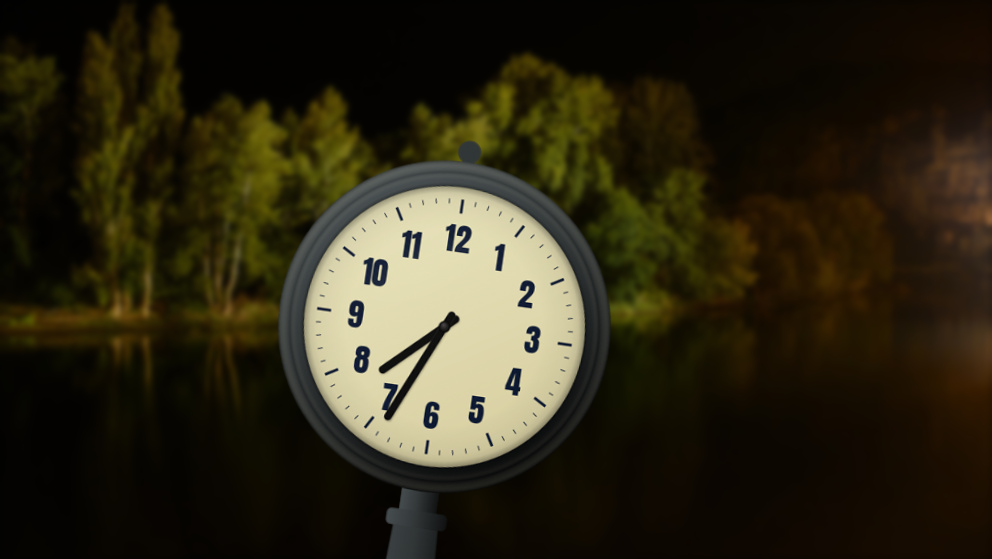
7h34
